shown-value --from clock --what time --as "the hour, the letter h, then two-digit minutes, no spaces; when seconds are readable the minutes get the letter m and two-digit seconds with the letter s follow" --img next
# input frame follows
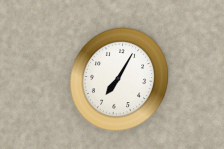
7h04
